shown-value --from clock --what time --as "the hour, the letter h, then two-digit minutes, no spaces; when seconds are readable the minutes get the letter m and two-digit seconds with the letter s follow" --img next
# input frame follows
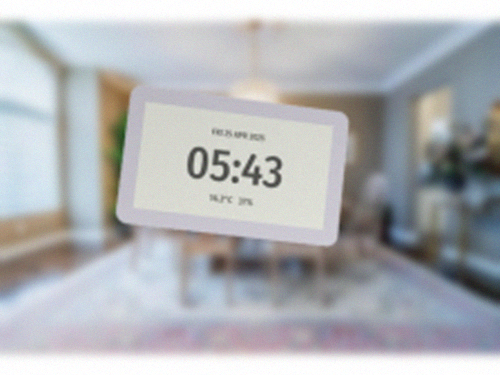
5h43
